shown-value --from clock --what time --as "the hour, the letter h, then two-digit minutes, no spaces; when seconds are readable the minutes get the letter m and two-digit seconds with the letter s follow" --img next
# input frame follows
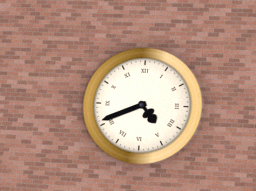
4h41
